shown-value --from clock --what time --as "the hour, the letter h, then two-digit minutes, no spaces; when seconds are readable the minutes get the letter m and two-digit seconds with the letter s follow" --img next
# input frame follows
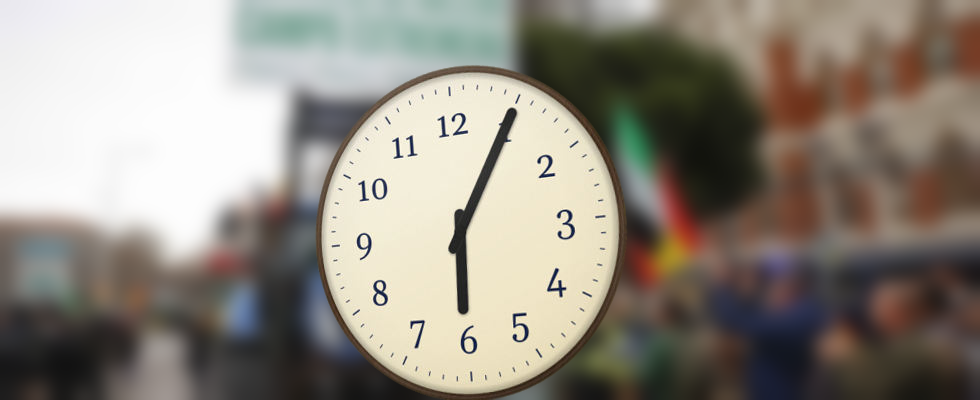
6h05
